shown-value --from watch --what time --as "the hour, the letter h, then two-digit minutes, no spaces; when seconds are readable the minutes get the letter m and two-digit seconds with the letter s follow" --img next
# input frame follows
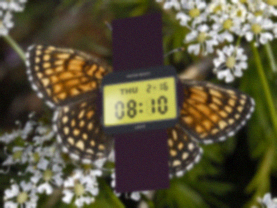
8h10
